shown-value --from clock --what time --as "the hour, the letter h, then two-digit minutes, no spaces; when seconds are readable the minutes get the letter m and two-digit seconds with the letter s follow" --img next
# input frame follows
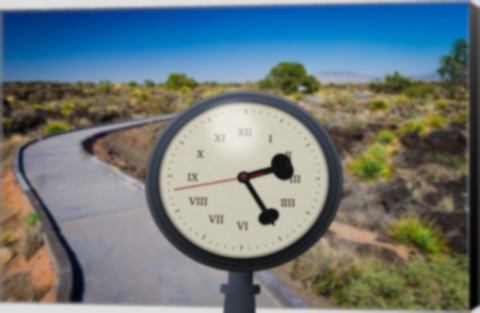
2h24m43s
